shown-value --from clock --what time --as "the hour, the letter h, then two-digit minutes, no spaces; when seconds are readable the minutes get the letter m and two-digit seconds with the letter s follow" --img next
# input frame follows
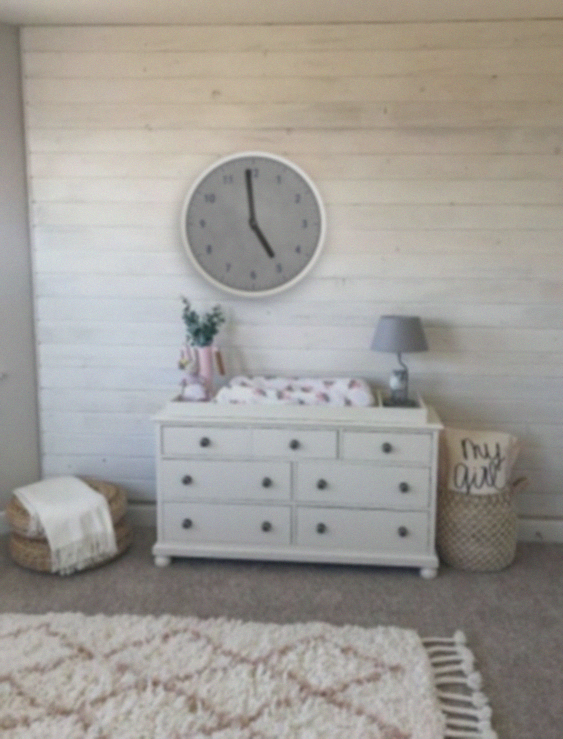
4h59
